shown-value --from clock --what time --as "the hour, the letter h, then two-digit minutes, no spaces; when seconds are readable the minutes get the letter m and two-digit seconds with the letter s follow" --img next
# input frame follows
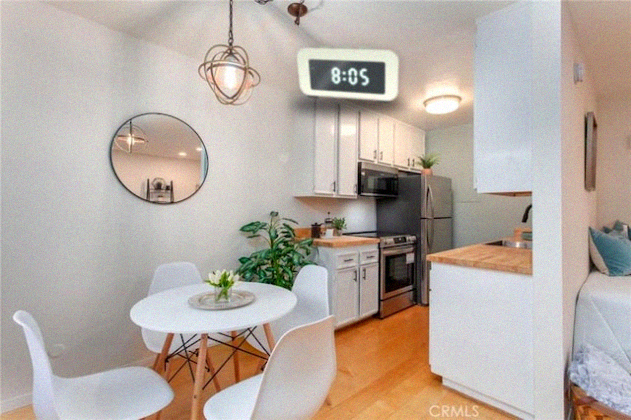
8h05
